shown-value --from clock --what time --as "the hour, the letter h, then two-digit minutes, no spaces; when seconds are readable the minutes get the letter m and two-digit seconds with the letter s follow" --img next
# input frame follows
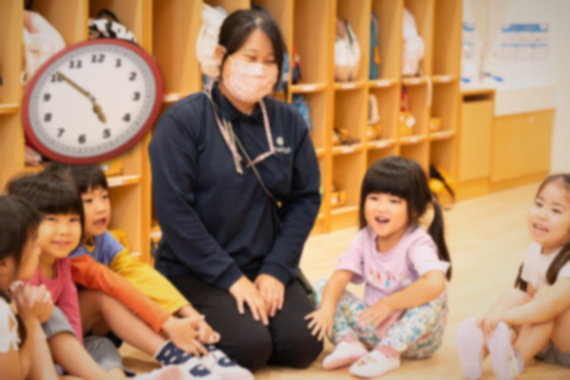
4h51
